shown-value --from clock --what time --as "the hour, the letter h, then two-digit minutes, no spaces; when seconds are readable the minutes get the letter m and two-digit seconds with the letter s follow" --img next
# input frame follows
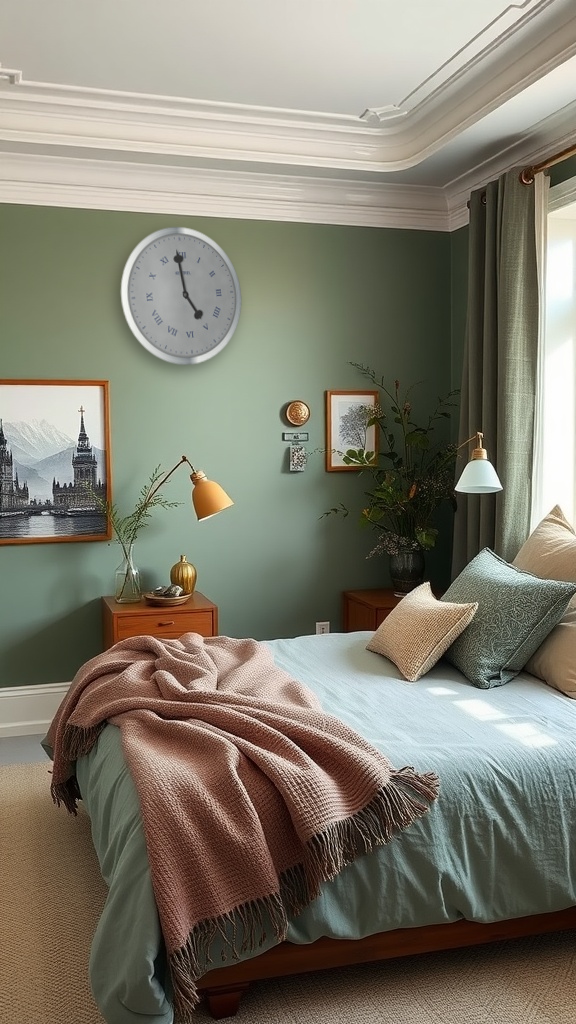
4h59
